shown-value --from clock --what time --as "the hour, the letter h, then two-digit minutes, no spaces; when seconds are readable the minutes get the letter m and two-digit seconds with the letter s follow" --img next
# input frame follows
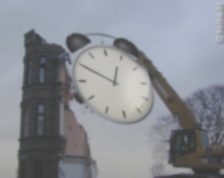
12h50
